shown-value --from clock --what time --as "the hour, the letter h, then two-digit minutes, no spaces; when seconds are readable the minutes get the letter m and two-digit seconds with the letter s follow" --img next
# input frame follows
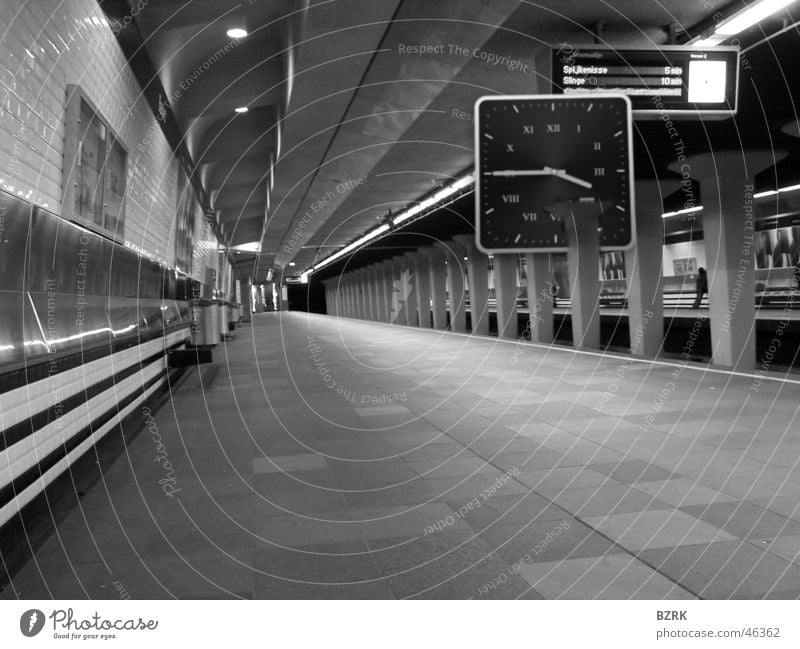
3h45
